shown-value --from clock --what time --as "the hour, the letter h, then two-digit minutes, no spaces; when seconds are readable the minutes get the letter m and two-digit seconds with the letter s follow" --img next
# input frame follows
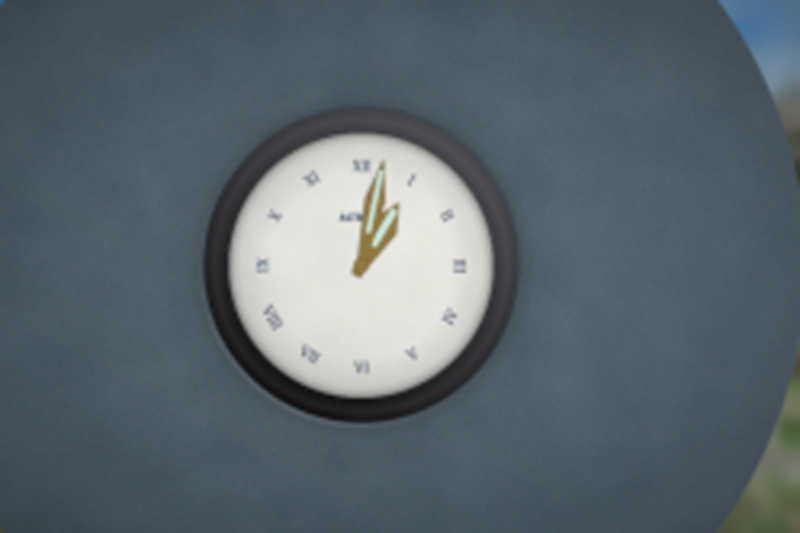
1h02
